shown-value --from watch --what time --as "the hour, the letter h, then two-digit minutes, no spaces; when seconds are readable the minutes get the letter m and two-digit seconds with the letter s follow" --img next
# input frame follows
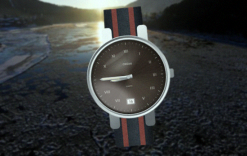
8h45
